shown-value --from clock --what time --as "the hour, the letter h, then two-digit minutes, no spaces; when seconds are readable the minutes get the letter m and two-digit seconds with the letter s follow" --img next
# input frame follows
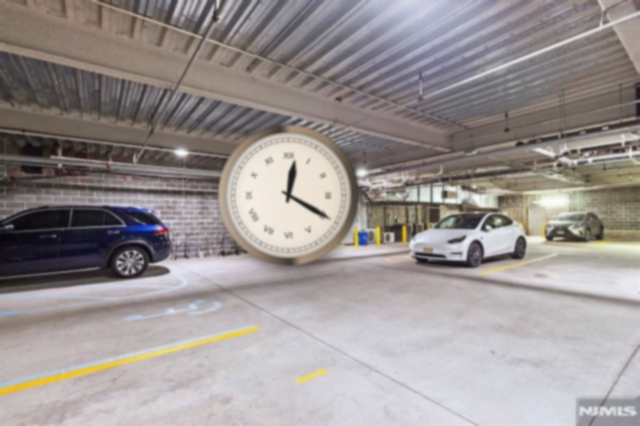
12h20
